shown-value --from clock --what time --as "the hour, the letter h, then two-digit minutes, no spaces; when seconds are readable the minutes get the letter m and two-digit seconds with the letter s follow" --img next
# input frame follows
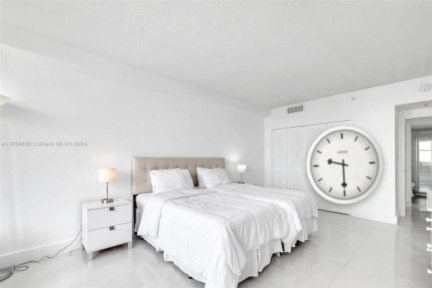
9h30
